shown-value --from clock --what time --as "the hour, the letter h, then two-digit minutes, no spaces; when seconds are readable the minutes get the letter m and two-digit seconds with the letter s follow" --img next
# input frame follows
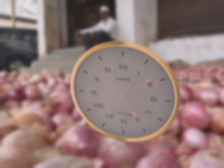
5h09
